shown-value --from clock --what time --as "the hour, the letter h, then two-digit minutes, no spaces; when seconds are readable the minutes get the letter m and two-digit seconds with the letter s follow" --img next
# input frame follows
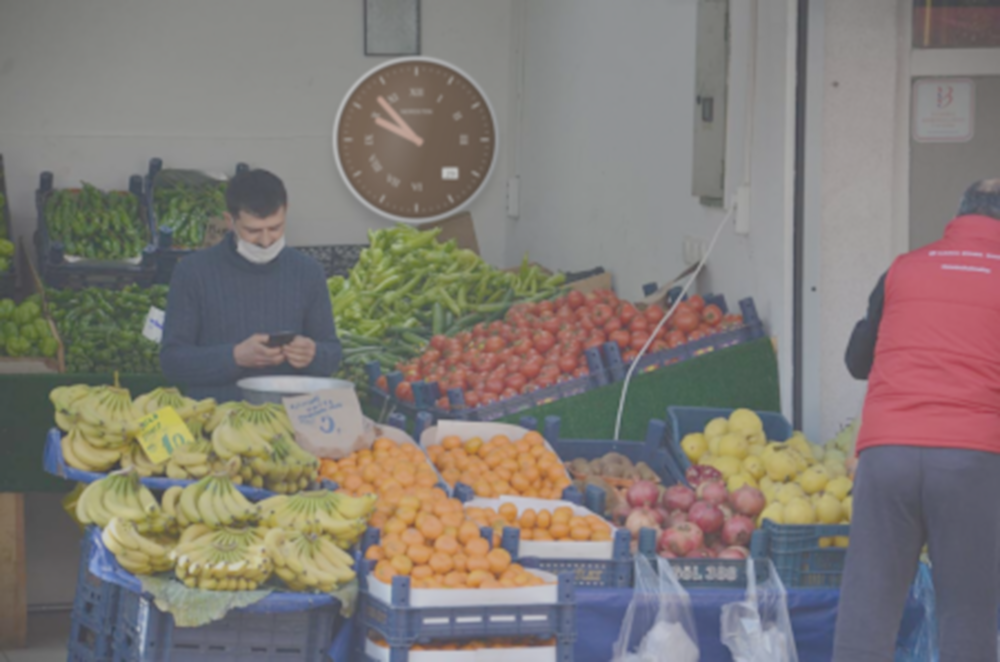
9h53
